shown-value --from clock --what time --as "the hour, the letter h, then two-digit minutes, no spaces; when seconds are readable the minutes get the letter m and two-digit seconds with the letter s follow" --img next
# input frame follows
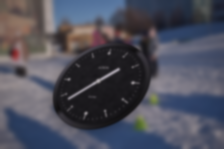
1h38
